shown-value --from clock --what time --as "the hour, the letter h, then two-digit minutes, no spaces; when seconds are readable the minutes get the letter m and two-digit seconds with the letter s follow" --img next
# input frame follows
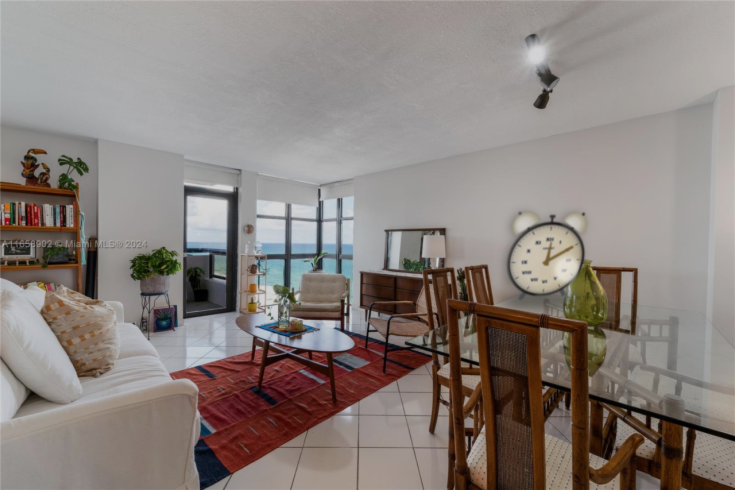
12h10
